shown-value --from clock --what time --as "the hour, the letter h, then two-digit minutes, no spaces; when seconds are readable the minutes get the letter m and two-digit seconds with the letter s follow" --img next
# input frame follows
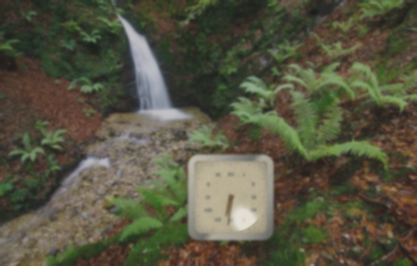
6h31
